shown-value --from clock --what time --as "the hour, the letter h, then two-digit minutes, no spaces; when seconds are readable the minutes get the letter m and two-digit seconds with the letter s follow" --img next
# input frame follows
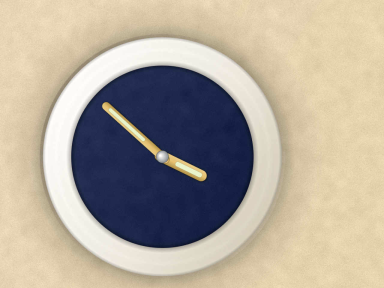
3h52
